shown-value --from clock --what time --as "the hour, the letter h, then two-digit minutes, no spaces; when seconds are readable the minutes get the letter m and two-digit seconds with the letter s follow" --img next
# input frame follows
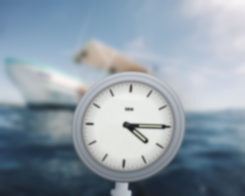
4h15
